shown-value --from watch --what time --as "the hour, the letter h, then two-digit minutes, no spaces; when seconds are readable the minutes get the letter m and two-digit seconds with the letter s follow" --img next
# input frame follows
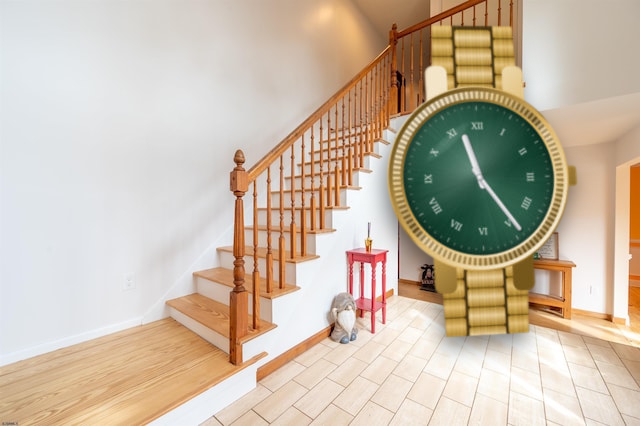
11h24
